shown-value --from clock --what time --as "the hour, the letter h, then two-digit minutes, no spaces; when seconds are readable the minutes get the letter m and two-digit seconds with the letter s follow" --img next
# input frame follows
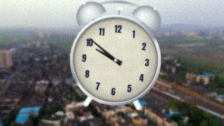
9h51
